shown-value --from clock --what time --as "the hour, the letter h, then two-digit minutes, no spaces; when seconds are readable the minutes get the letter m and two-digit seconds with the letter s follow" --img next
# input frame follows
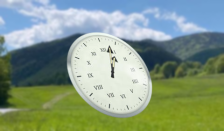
1h03
